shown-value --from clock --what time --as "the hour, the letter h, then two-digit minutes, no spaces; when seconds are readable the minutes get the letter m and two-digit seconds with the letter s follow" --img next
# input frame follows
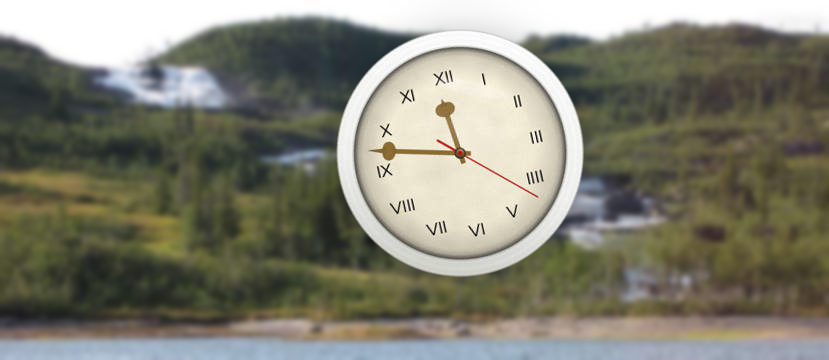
11h47m22s
